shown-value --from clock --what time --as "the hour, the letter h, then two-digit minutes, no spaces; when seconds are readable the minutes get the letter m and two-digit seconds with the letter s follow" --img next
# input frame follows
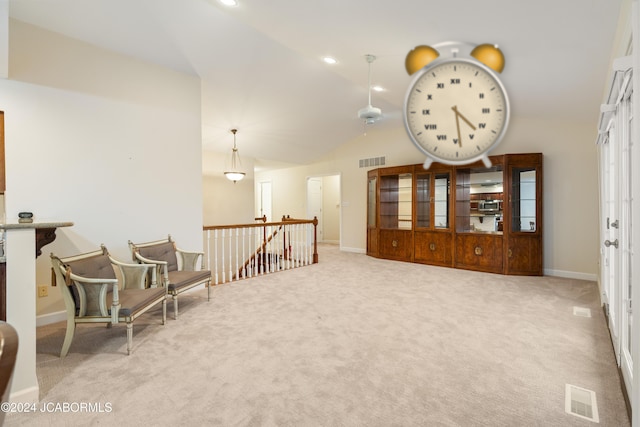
4h29
